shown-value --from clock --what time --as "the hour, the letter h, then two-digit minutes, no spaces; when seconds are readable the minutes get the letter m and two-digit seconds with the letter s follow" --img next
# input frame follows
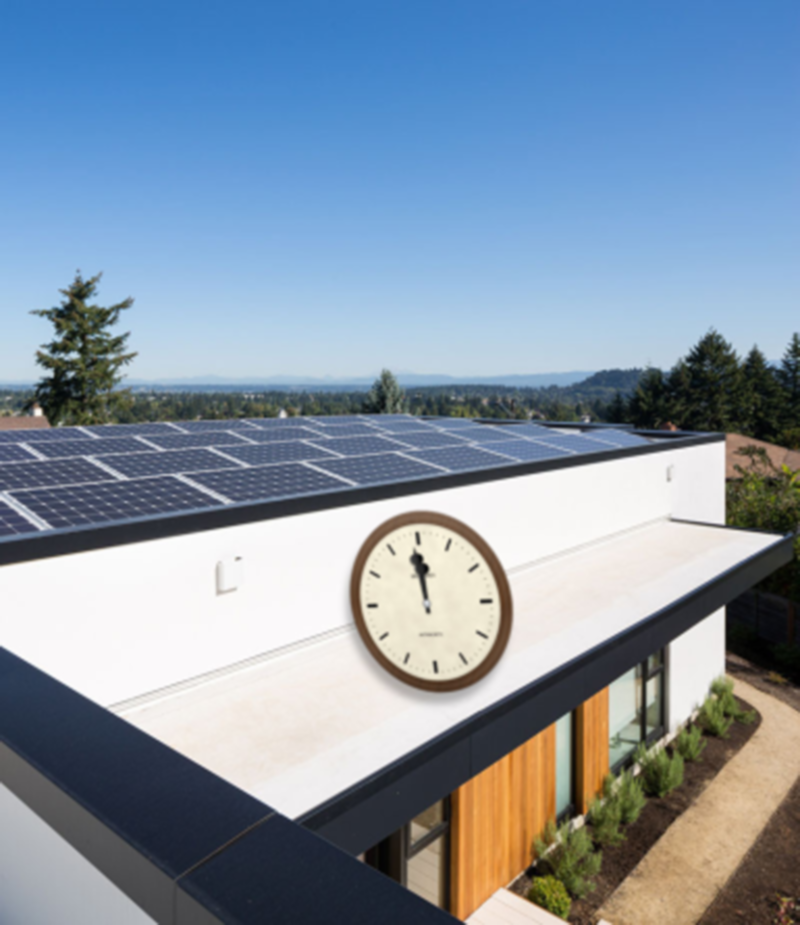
11h59
